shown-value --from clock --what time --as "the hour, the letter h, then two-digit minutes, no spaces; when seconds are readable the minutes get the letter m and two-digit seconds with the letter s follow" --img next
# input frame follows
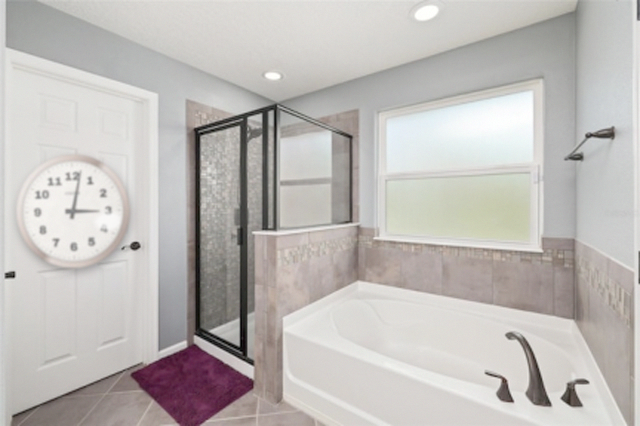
3h02
